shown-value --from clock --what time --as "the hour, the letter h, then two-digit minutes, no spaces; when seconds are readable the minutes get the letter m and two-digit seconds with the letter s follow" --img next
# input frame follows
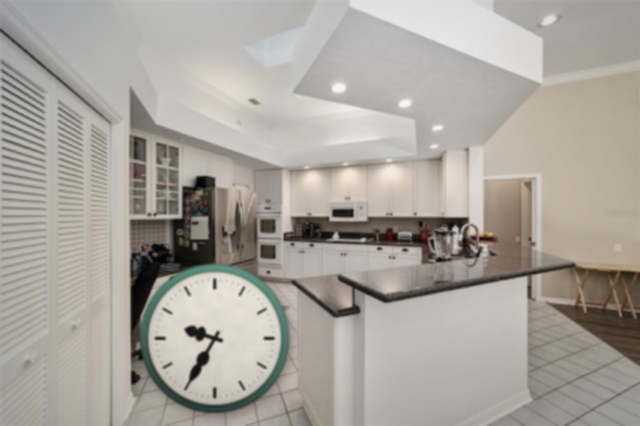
9h35
